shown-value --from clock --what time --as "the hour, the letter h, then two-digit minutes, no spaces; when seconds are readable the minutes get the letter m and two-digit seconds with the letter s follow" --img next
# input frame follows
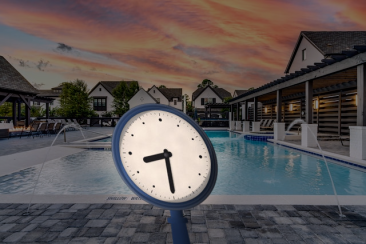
8h30
